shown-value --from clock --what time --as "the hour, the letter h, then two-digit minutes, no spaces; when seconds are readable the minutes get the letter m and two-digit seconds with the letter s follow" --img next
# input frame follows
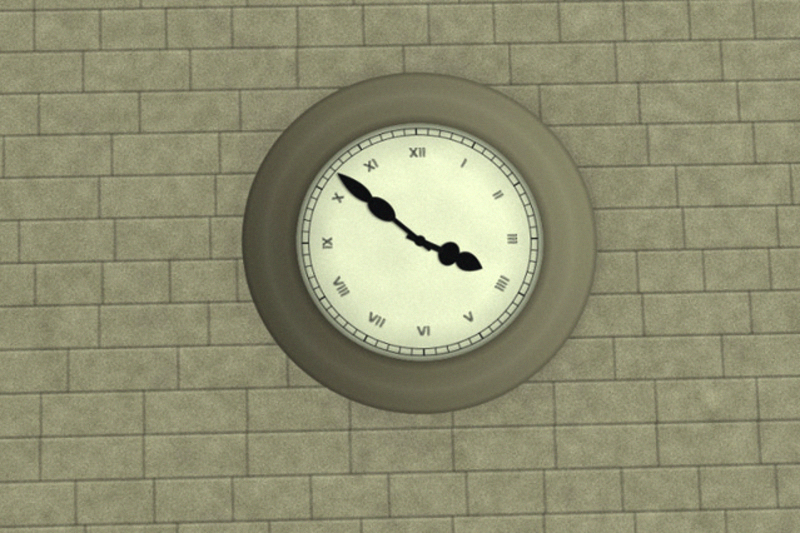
3h52
